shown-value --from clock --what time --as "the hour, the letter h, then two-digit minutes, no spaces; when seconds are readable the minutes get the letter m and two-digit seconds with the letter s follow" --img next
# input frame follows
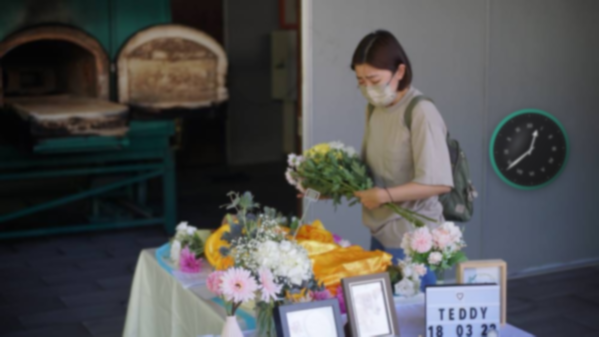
12h39
